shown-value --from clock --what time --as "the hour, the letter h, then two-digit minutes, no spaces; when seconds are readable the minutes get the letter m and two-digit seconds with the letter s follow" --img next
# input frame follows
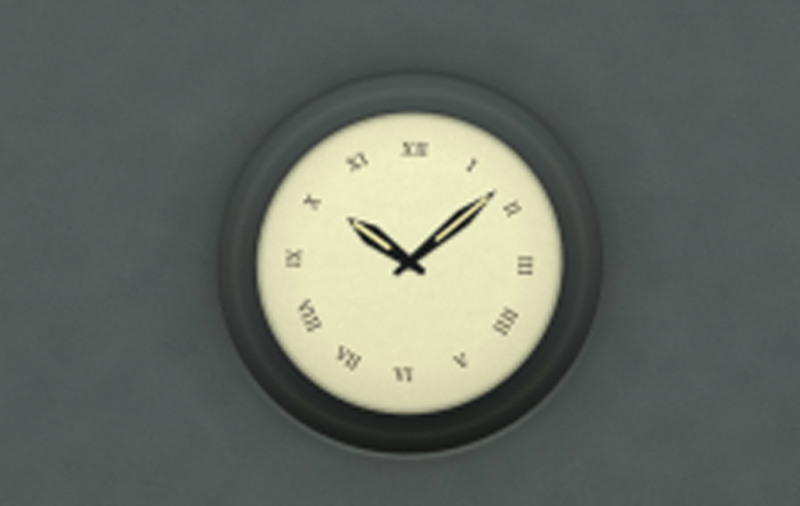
10h08
